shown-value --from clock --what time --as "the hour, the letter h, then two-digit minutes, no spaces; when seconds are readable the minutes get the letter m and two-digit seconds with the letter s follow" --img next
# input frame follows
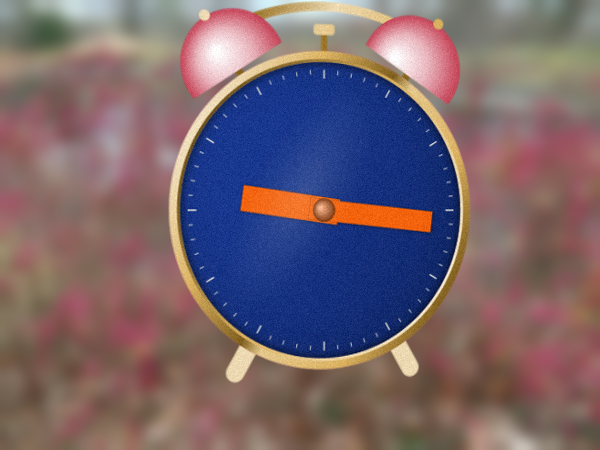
9h16
